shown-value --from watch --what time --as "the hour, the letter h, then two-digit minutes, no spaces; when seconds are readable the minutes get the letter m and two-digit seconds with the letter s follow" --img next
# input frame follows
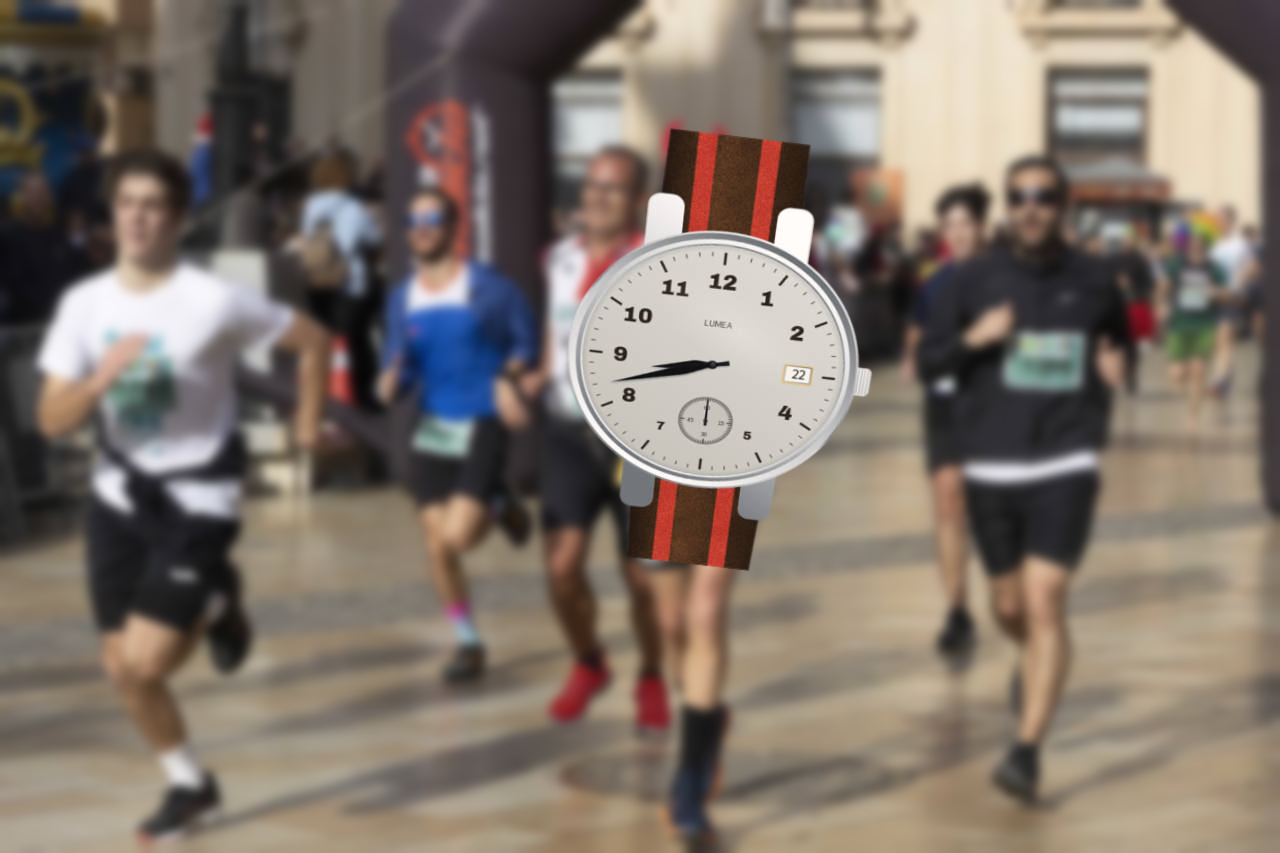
8h42
